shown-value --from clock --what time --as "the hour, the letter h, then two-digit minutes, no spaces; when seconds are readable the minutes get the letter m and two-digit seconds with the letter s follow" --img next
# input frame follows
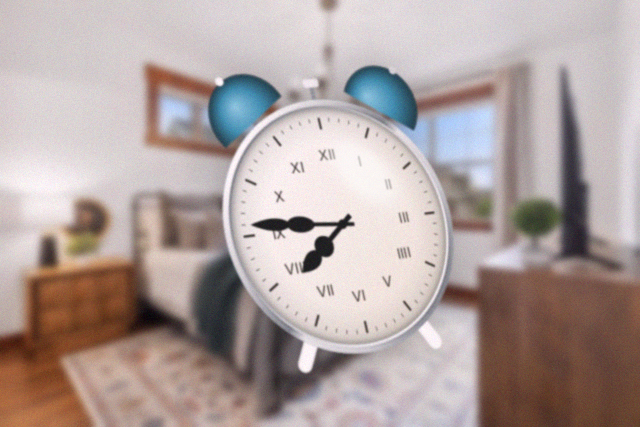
7h46
